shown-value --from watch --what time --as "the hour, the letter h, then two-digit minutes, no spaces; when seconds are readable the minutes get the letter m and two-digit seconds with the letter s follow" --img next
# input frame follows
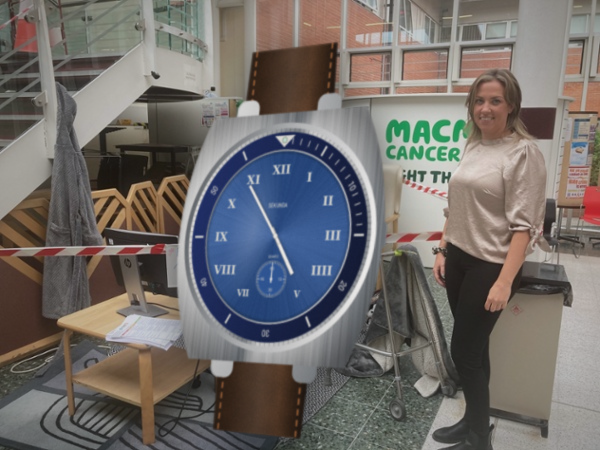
4h54
